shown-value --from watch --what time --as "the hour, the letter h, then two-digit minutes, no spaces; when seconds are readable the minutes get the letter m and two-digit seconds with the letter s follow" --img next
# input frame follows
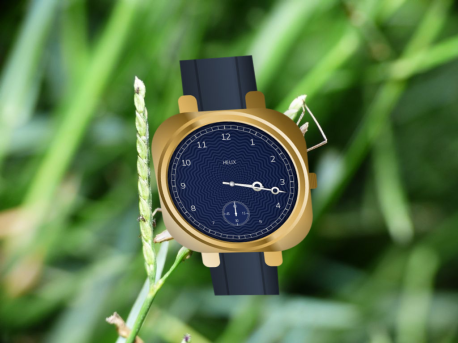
3h17
